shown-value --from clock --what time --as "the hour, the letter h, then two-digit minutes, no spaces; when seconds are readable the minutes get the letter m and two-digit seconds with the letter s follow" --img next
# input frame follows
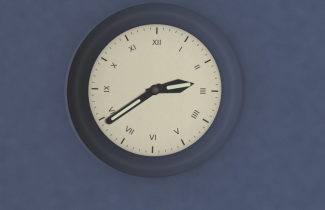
2h39
